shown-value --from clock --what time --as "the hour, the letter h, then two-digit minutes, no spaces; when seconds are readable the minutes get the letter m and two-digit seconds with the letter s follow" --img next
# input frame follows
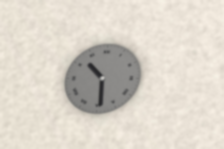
10h29
